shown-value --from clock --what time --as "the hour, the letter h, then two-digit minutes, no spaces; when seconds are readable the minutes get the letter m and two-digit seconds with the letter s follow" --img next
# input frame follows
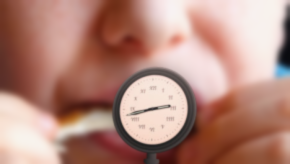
2h43
